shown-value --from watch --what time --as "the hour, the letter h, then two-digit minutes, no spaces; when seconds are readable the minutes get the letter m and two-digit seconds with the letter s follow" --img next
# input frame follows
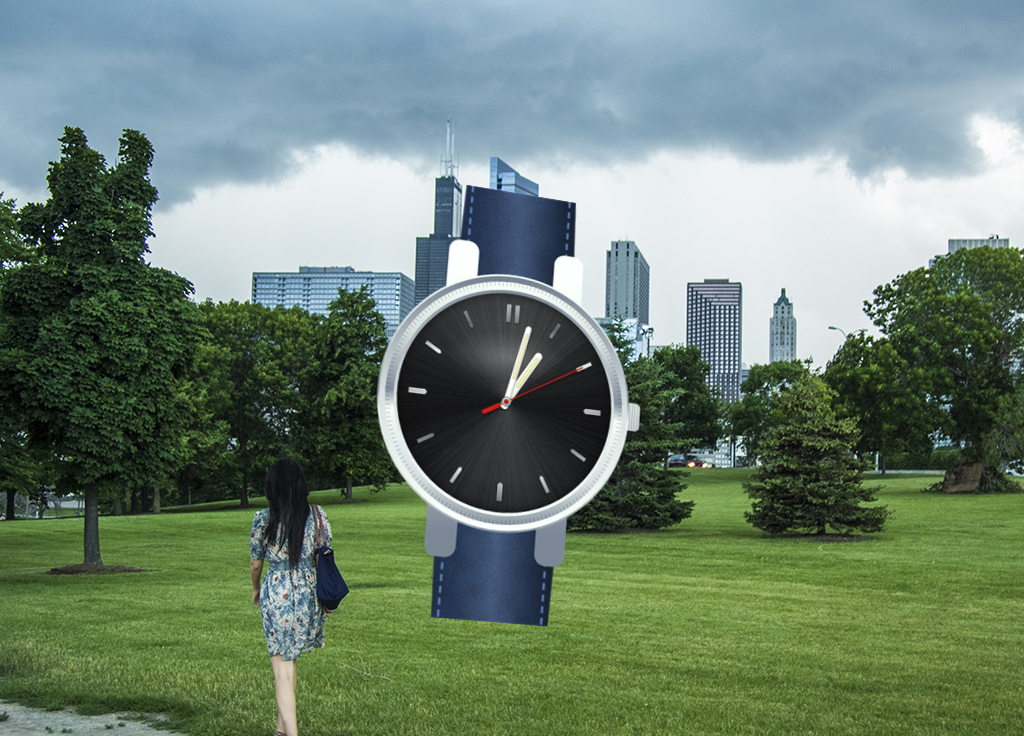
1h02m10s
